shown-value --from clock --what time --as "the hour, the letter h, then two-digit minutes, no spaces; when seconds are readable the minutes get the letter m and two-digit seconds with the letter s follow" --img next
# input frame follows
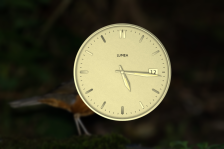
5h16
